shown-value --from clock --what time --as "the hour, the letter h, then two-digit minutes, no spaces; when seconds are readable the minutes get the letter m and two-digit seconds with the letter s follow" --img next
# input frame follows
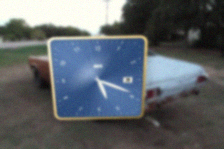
5h19
